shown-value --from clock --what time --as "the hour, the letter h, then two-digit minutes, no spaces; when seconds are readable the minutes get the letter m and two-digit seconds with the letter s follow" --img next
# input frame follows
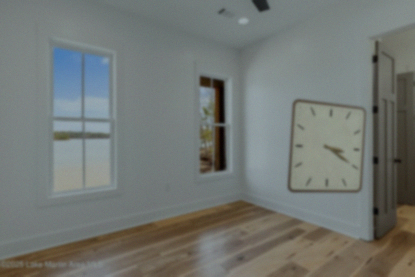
3h20
